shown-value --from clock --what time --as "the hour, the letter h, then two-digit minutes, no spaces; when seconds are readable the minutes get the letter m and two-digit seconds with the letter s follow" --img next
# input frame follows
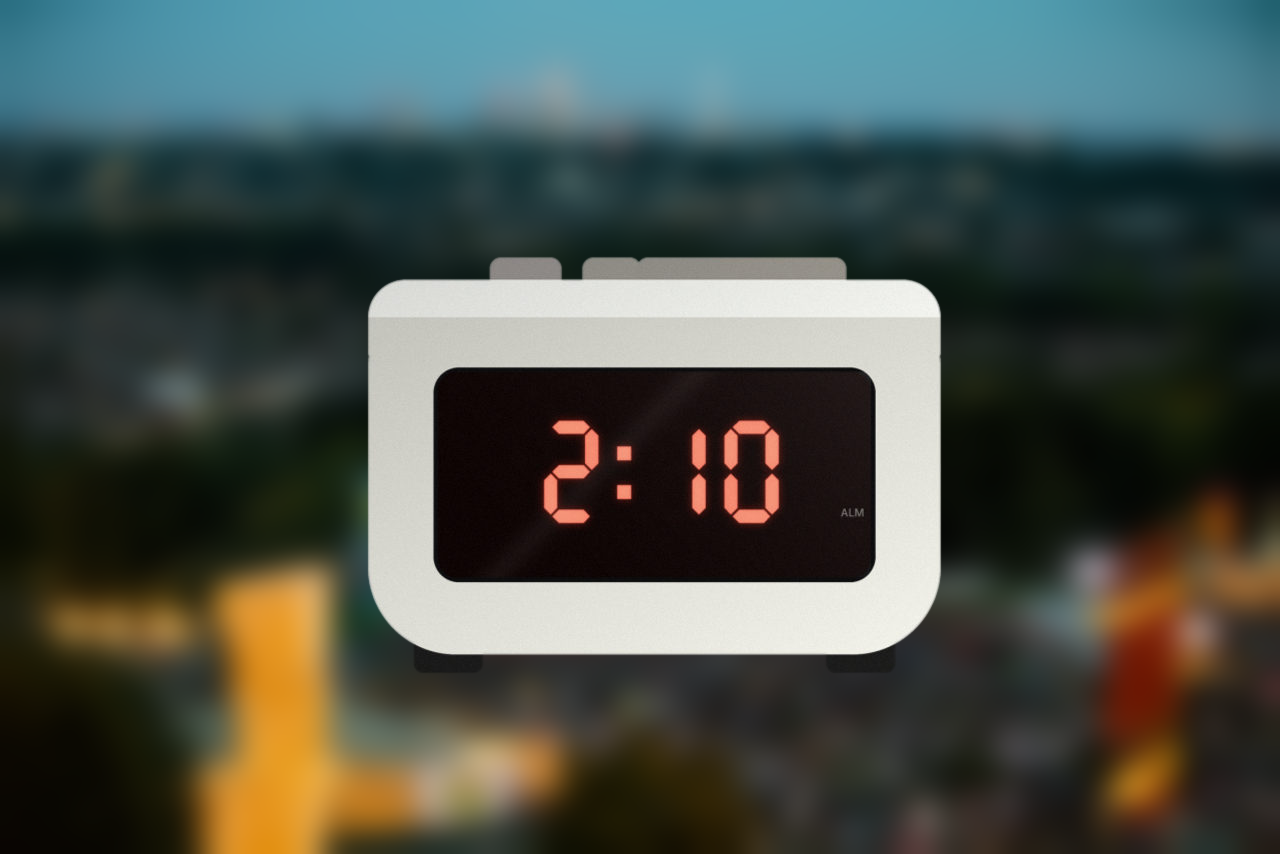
2h10
